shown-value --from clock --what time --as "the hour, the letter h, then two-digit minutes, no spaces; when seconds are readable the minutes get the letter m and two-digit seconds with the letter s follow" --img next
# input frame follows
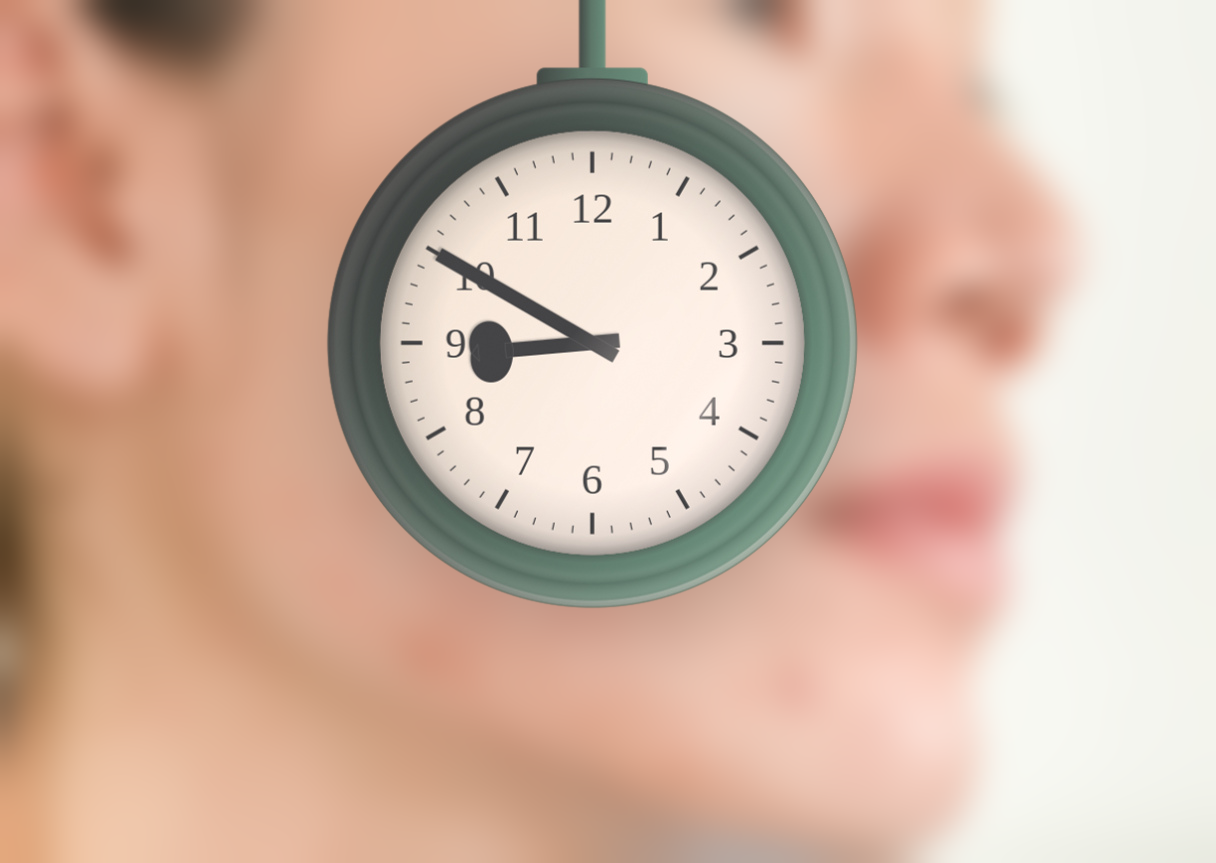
8h50
